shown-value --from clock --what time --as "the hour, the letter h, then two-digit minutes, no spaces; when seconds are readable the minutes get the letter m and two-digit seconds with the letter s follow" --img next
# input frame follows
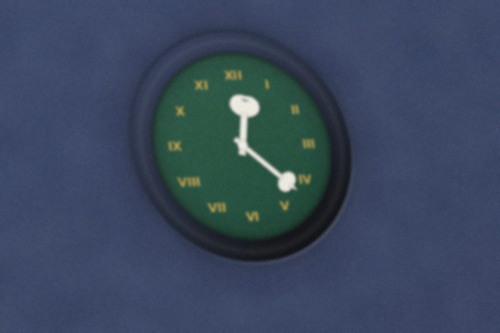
12h22
